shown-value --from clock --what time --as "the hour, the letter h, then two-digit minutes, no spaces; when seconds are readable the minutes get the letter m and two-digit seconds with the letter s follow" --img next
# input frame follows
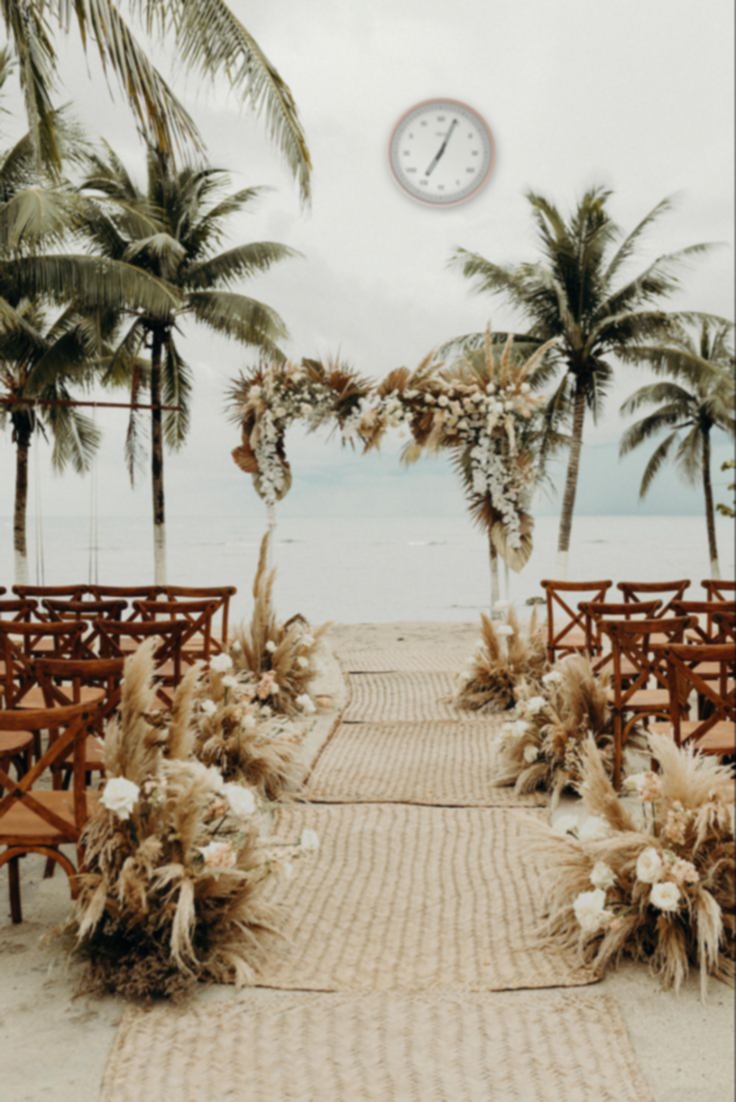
7h04
